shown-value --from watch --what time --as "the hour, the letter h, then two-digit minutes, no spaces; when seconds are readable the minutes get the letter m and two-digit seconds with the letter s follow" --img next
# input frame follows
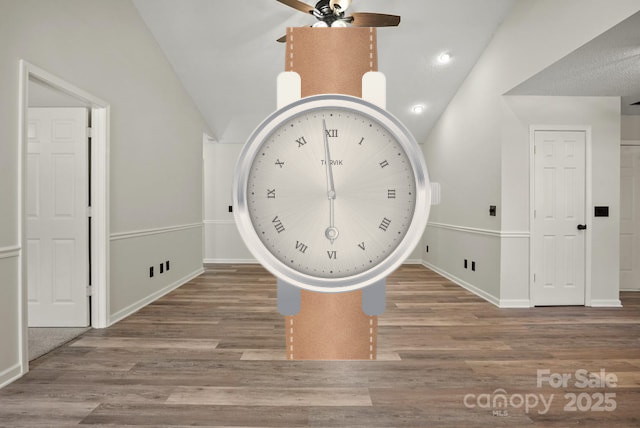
5h59
